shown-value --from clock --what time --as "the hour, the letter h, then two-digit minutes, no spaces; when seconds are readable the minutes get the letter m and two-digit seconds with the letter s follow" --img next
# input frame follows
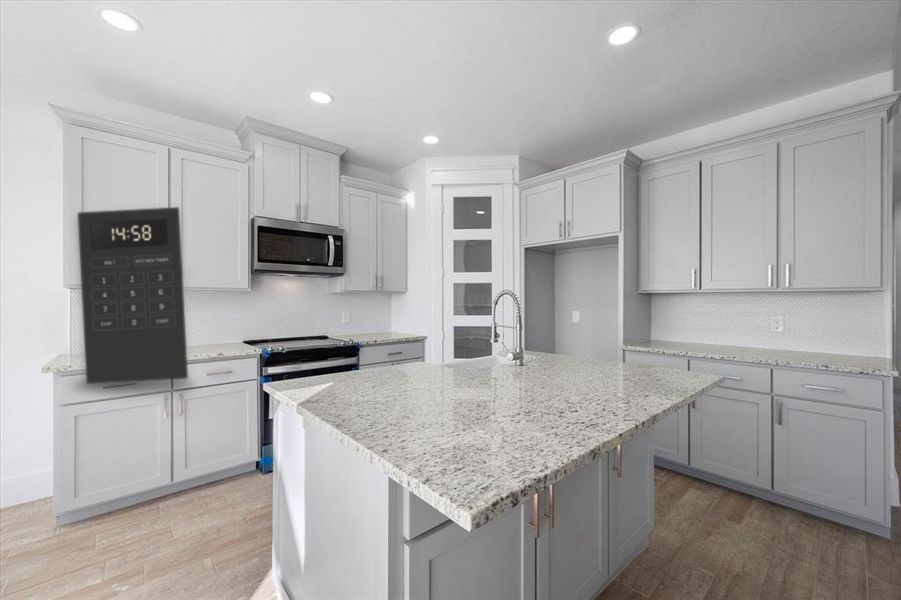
14h58
